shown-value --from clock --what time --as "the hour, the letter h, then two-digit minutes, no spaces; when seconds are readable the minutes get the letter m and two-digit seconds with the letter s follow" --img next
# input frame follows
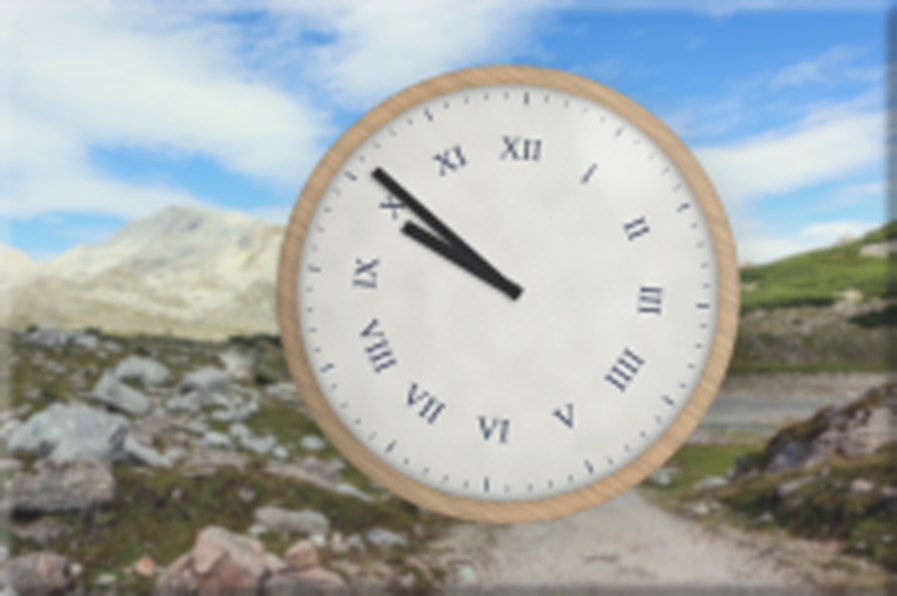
9h51
